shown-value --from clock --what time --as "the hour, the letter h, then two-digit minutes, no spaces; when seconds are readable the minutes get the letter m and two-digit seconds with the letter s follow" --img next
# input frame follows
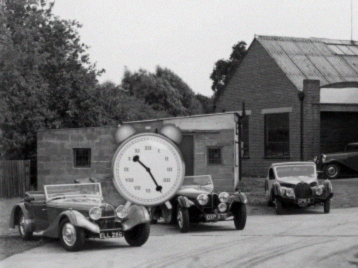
10h25
